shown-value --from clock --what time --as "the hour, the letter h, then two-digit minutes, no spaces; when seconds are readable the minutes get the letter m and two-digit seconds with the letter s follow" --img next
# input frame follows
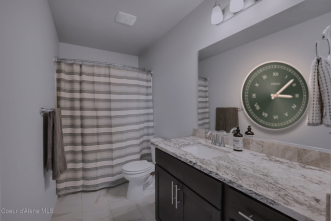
3h08
